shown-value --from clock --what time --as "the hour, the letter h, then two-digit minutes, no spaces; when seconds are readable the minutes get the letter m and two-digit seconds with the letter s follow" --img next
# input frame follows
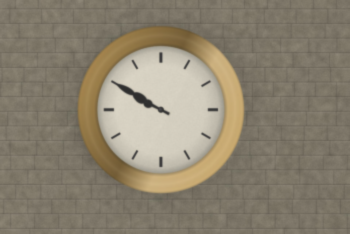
9h50
